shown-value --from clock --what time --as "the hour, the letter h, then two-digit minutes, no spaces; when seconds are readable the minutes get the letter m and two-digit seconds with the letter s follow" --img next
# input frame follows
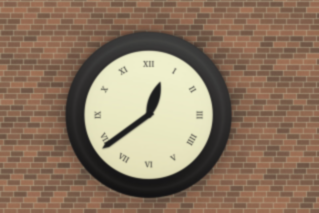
12h39
